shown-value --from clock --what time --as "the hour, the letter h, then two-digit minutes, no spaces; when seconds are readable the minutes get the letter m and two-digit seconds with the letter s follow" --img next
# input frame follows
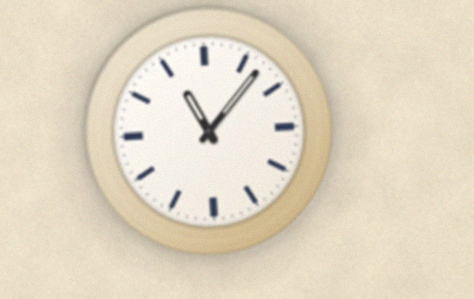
11h07
